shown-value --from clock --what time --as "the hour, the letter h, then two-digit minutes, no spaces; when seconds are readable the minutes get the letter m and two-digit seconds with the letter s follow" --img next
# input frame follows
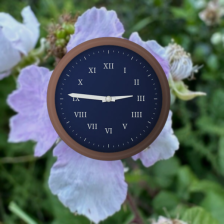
2h46
